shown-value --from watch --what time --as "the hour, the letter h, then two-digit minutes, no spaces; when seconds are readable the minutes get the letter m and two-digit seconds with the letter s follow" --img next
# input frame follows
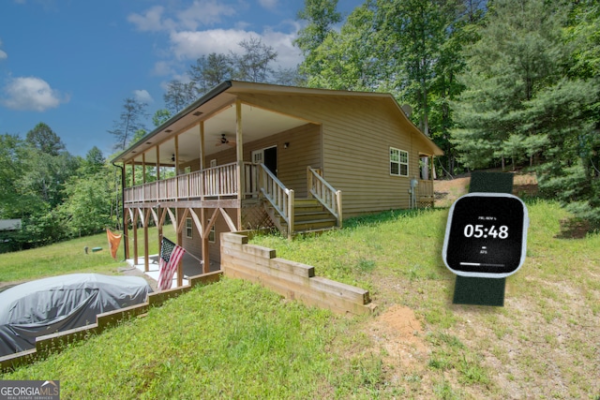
5h48
